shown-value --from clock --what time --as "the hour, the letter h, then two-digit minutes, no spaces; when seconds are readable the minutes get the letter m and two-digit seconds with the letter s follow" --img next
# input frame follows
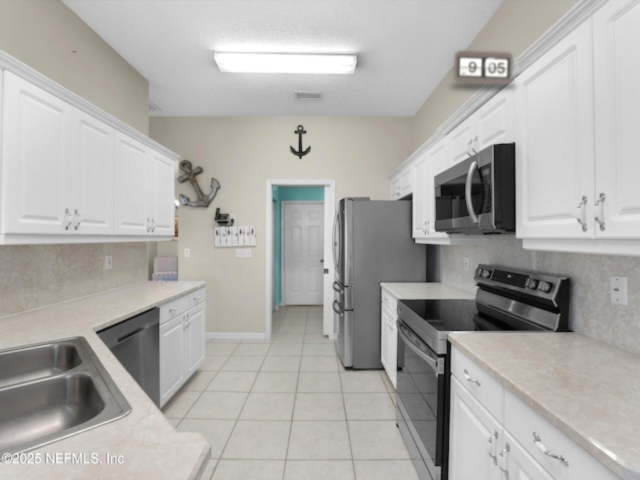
9h05
